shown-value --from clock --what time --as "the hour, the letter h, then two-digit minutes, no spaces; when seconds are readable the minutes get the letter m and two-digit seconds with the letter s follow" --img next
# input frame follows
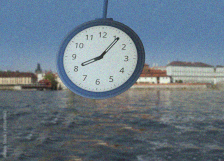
8h06
